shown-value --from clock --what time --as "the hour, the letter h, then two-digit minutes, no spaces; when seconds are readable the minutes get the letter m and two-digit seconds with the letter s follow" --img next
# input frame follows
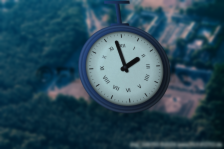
1h58
